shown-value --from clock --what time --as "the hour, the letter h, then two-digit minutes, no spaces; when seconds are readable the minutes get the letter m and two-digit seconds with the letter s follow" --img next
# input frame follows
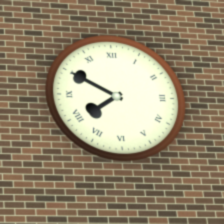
7h50
